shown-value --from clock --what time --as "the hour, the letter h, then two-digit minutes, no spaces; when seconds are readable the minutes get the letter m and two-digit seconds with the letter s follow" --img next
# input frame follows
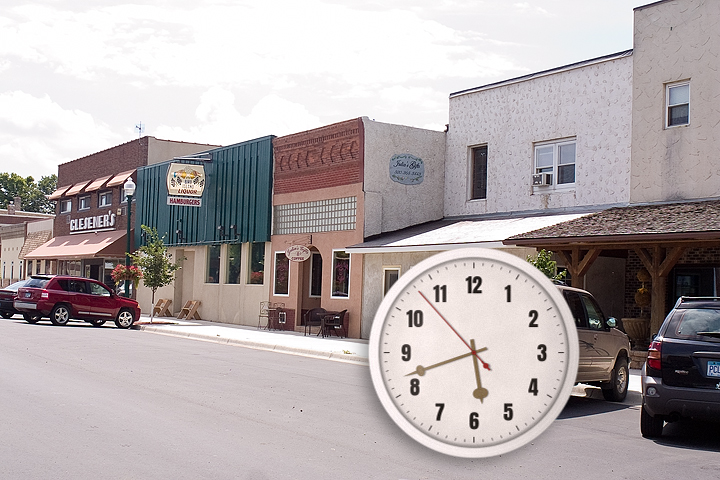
5h41m53s
